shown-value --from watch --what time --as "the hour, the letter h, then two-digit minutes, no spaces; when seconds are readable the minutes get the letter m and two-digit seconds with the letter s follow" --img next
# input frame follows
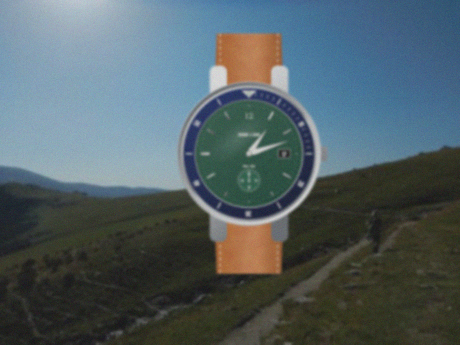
1h12
